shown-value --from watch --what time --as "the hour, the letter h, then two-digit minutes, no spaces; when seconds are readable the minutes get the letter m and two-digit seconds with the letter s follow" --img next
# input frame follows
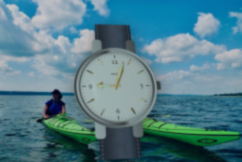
9h03
